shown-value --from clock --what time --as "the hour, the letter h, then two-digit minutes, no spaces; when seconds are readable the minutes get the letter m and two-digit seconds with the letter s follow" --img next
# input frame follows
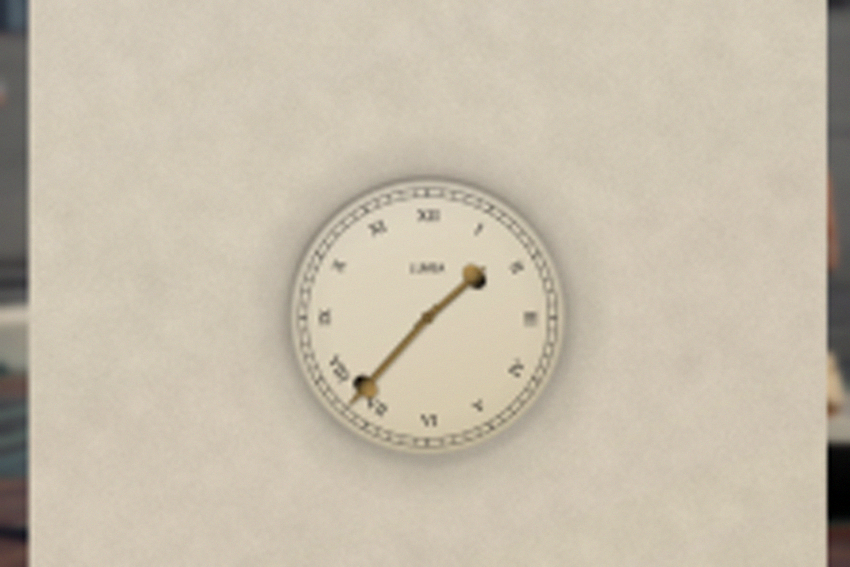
1h37
